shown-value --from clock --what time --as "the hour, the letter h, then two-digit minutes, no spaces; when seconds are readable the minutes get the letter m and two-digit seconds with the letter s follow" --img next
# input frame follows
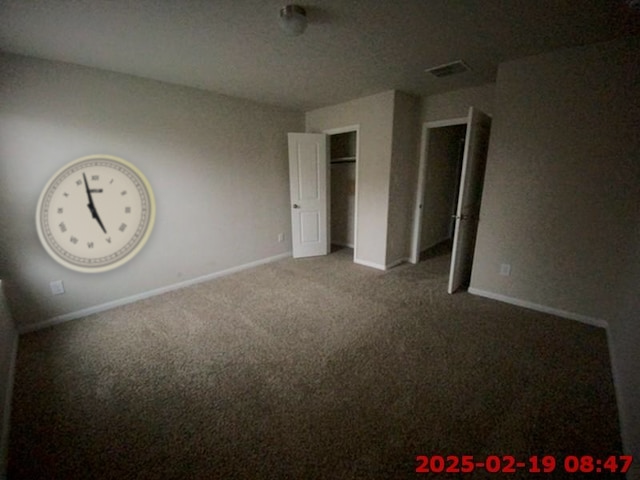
4h57
